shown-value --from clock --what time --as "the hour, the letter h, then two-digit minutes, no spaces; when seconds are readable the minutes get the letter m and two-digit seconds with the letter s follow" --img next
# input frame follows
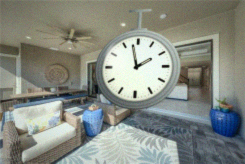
1h58
